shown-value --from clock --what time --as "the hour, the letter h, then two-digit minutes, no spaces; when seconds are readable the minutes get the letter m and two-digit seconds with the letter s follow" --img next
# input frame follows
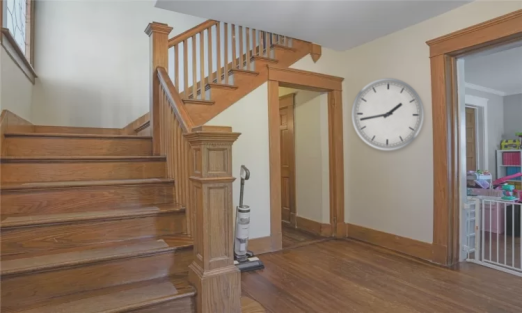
1h43
